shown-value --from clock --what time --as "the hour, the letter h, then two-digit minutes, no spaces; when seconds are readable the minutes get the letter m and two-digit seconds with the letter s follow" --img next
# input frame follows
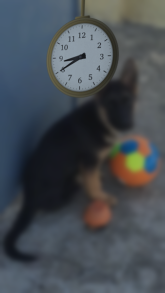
8h40
